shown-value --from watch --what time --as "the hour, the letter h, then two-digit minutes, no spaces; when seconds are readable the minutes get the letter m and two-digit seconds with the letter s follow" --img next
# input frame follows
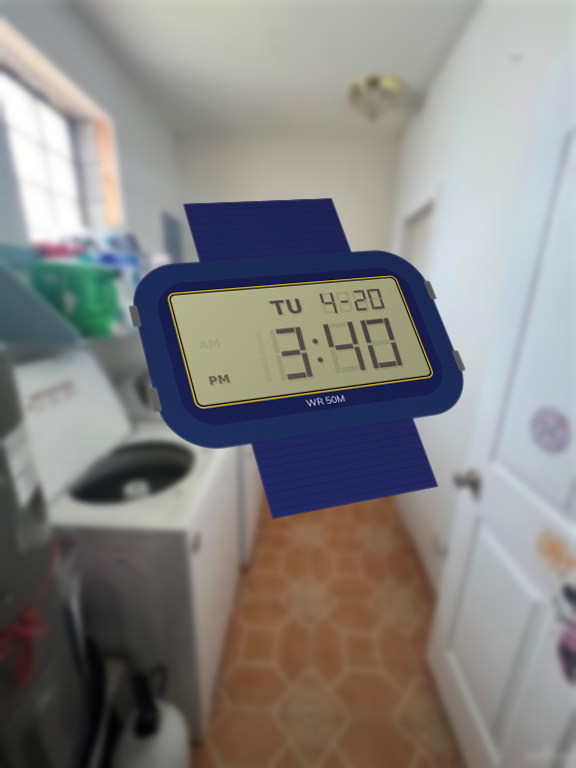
3h40
